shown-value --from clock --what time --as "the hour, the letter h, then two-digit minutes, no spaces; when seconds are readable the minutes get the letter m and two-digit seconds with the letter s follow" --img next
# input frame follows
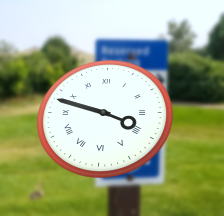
3h48
